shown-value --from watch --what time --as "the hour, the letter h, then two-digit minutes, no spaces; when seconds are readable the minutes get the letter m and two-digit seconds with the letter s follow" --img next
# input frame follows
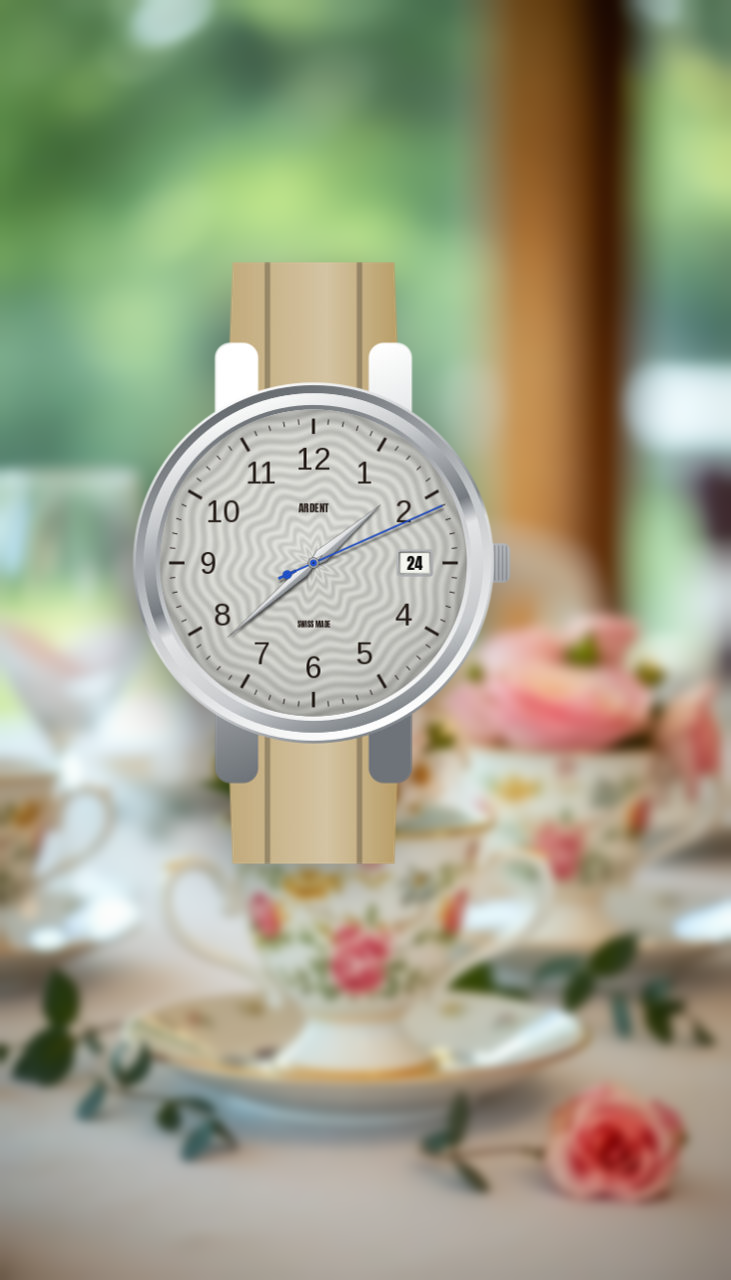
1h38m11s
